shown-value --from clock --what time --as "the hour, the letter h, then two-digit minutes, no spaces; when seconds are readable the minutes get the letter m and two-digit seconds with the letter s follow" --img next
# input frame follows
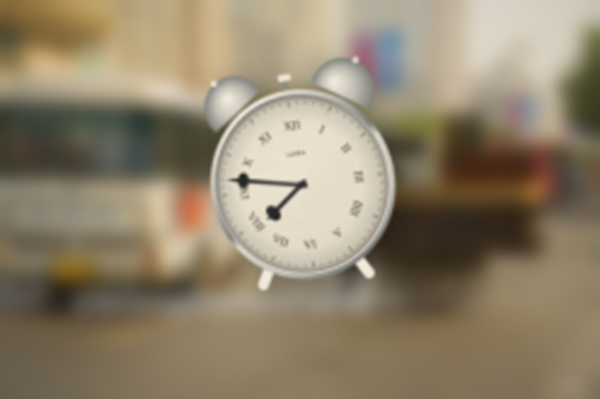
7h47
